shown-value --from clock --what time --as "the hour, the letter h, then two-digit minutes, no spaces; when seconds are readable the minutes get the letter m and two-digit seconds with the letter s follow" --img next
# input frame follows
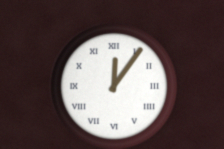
12h06
